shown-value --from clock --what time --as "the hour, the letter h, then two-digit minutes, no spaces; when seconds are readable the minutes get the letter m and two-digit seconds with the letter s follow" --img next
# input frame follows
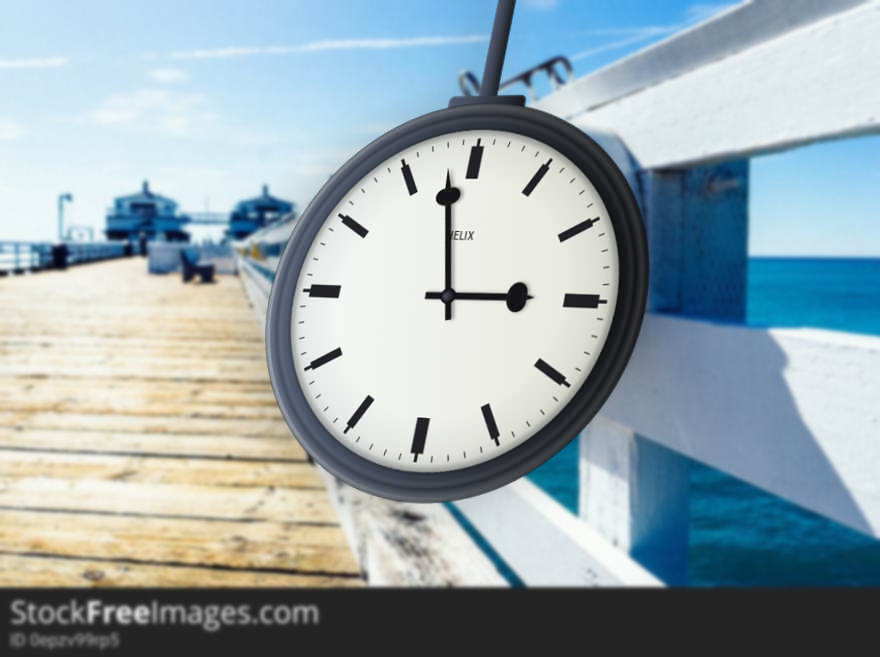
2h58
